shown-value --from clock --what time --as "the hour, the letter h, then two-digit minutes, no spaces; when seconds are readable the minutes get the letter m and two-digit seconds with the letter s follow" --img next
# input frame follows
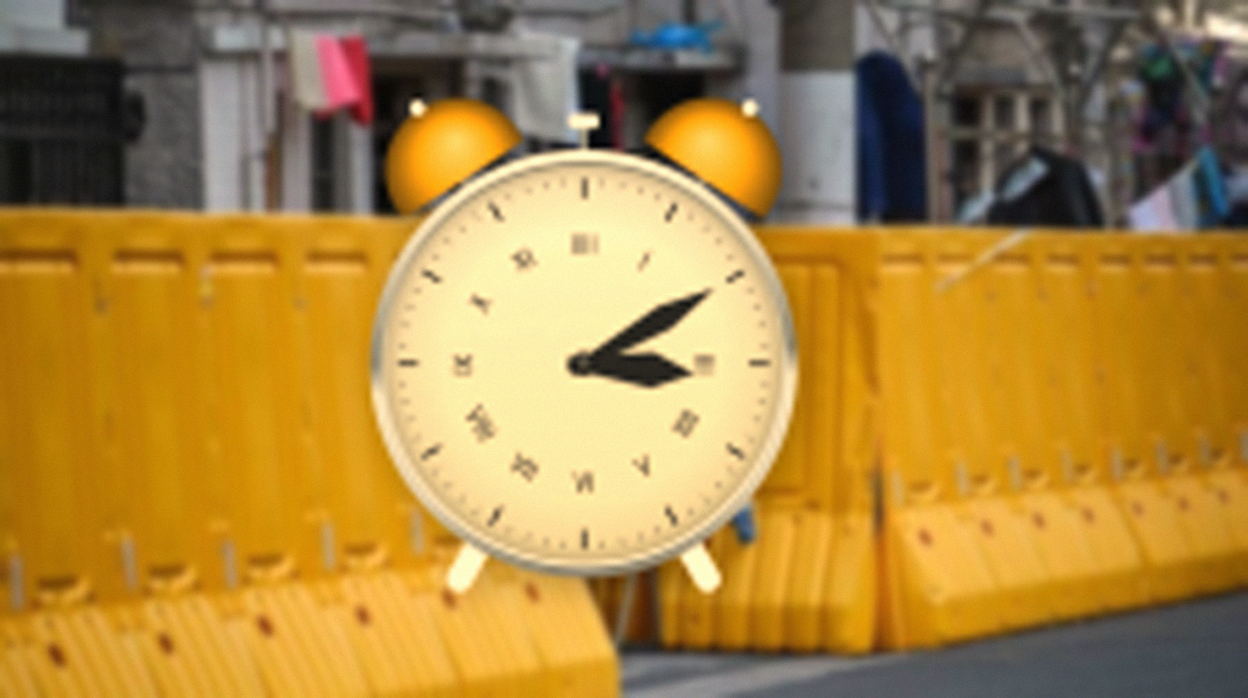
3h10
